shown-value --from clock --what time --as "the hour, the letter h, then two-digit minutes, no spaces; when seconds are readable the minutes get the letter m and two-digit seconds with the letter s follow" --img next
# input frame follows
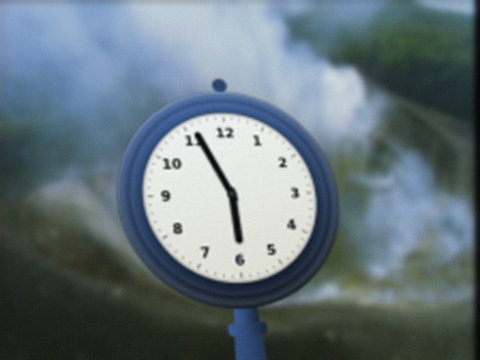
5h56
